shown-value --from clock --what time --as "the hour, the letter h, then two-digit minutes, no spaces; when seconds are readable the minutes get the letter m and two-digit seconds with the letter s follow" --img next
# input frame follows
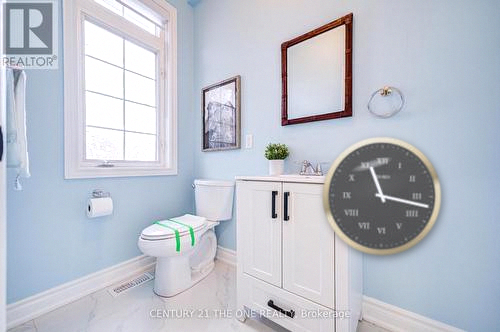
11h17
